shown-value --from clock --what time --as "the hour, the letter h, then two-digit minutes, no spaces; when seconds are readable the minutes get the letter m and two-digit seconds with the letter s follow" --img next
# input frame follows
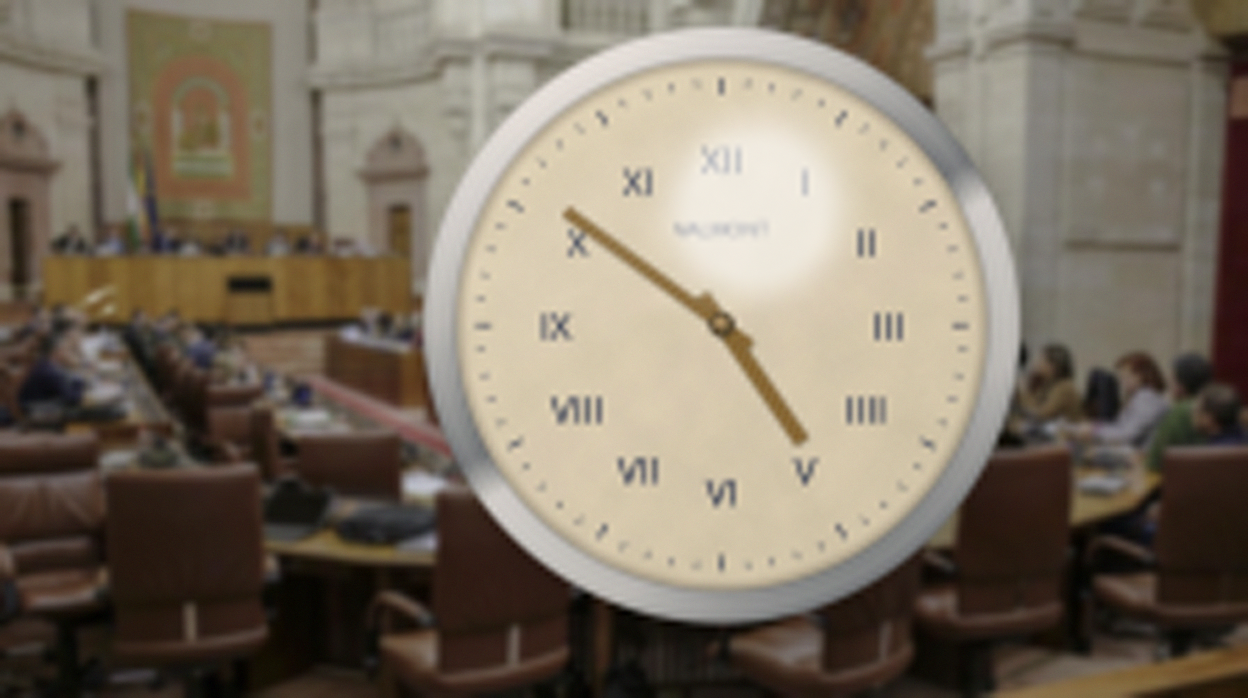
4h51
